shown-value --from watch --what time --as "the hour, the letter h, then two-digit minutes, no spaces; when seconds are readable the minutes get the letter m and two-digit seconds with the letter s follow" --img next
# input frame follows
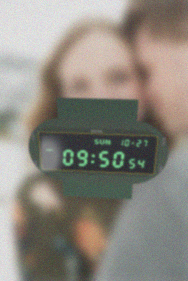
9h50m54s
